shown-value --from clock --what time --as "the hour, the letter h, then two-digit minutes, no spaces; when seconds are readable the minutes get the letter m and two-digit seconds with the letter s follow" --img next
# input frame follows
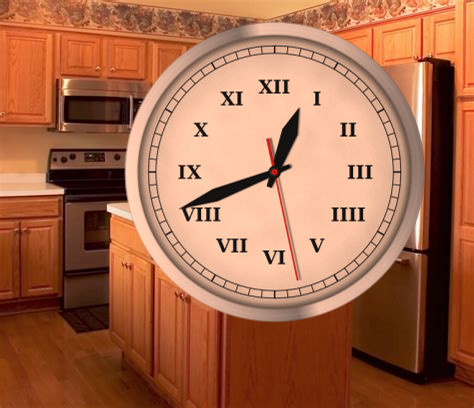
12h41m28s
